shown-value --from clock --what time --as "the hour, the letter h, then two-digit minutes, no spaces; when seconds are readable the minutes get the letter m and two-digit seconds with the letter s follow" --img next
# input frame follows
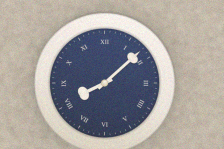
8h08
